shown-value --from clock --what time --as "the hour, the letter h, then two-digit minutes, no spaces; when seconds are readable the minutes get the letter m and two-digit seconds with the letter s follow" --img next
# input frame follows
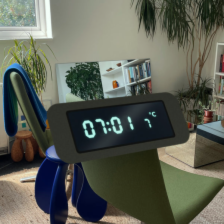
7h01
